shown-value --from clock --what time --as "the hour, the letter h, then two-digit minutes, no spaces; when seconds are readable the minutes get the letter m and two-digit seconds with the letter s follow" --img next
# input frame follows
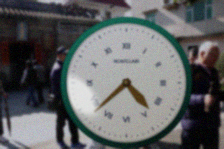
4h38
